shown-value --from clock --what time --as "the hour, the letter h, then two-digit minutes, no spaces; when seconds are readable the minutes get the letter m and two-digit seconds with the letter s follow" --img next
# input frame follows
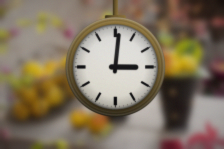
3h01
